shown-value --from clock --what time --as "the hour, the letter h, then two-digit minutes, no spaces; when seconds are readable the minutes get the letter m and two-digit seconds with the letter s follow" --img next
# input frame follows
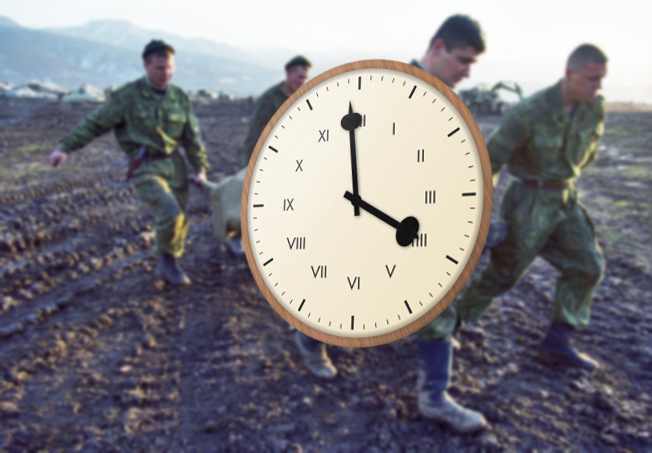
3h59
